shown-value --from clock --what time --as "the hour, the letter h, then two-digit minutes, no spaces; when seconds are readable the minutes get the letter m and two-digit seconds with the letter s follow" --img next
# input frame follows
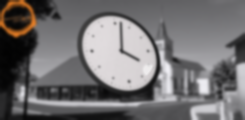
4h02
